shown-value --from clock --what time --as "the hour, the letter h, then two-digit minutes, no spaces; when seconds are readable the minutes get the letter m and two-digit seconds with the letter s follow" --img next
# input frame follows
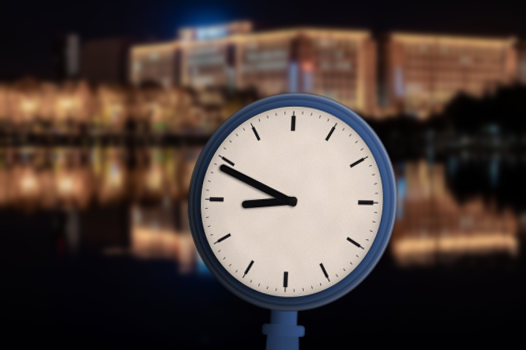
8h49
